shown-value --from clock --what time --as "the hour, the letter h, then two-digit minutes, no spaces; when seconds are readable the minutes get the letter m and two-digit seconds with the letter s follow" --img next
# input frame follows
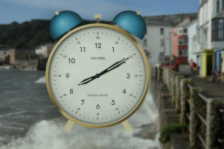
8h10
